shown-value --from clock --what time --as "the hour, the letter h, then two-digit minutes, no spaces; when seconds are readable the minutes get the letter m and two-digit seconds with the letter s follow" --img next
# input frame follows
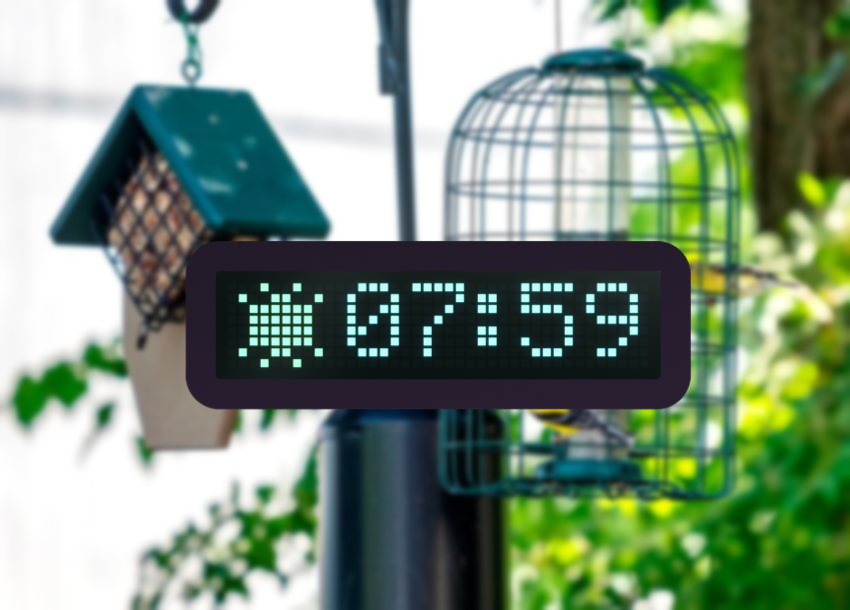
7h59
